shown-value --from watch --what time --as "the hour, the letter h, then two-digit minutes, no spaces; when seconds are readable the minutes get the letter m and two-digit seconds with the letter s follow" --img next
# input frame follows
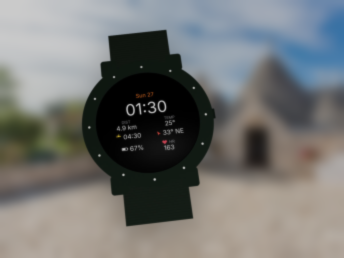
1h30
